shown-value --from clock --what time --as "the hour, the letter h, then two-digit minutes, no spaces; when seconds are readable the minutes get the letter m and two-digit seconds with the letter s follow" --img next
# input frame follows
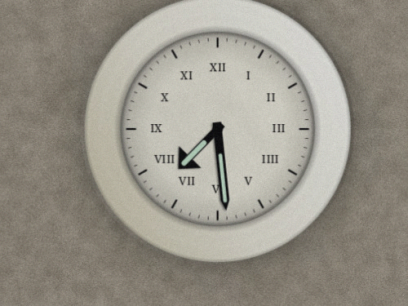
7h29
